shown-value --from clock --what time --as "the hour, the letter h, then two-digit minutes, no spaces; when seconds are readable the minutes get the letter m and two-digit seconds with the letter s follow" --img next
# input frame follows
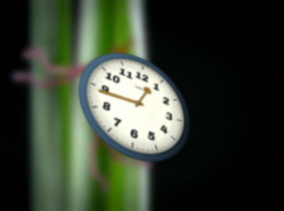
12h44
